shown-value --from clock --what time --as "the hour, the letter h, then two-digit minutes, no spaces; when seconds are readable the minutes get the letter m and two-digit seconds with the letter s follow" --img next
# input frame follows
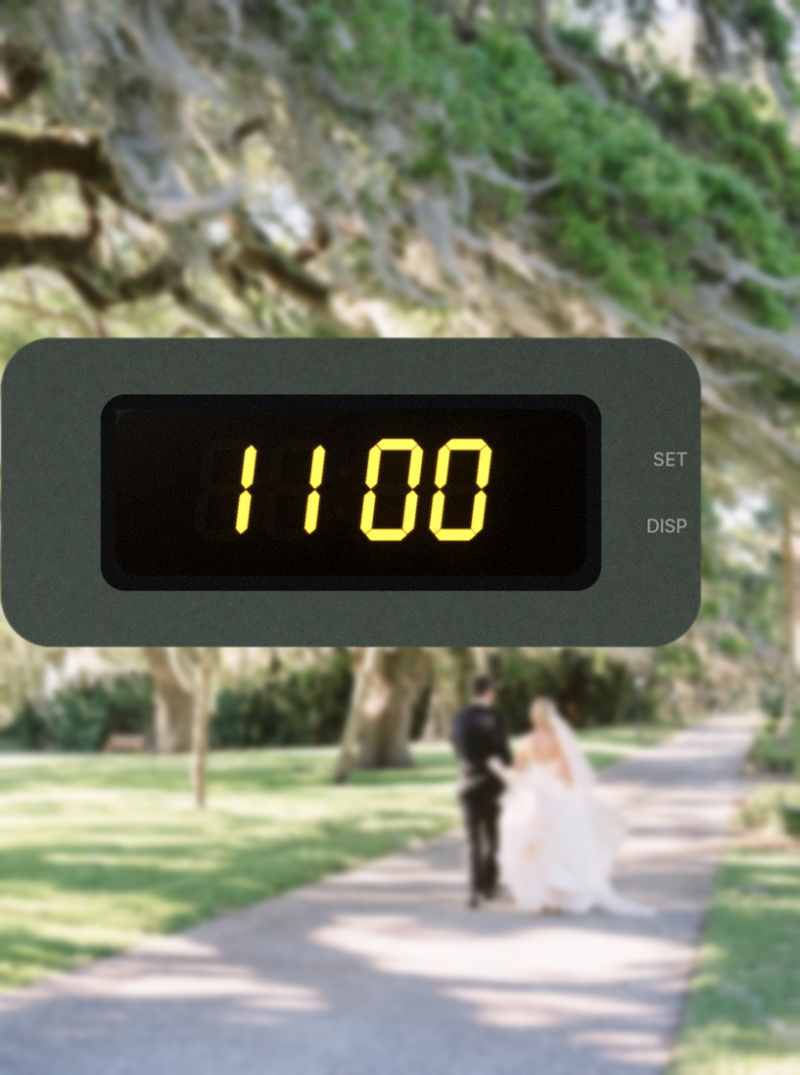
11h00
